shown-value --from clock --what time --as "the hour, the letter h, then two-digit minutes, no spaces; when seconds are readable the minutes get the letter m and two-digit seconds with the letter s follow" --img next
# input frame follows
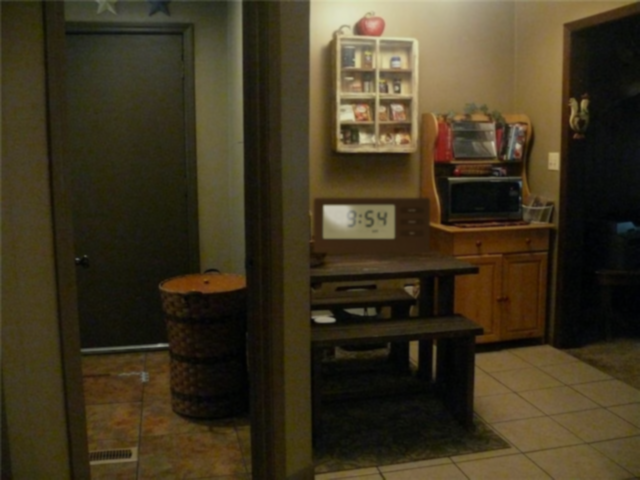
9h54
